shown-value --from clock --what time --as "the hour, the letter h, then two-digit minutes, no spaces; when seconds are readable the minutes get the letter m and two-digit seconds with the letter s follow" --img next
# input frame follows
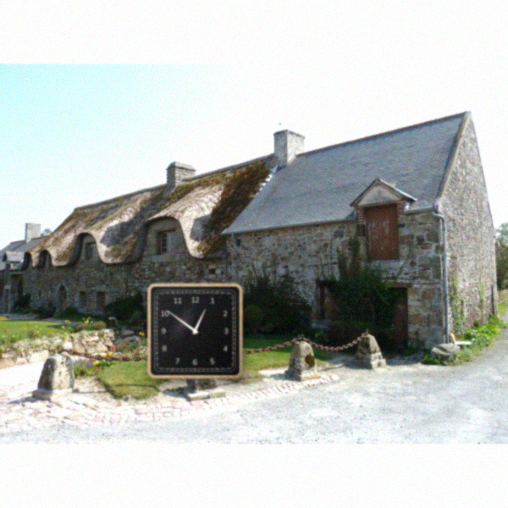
12h51
